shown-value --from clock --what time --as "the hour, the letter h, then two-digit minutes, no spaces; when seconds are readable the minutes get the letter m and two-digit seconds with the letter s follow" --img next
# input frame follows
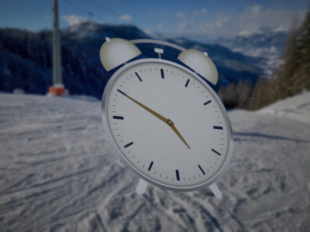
4h50
